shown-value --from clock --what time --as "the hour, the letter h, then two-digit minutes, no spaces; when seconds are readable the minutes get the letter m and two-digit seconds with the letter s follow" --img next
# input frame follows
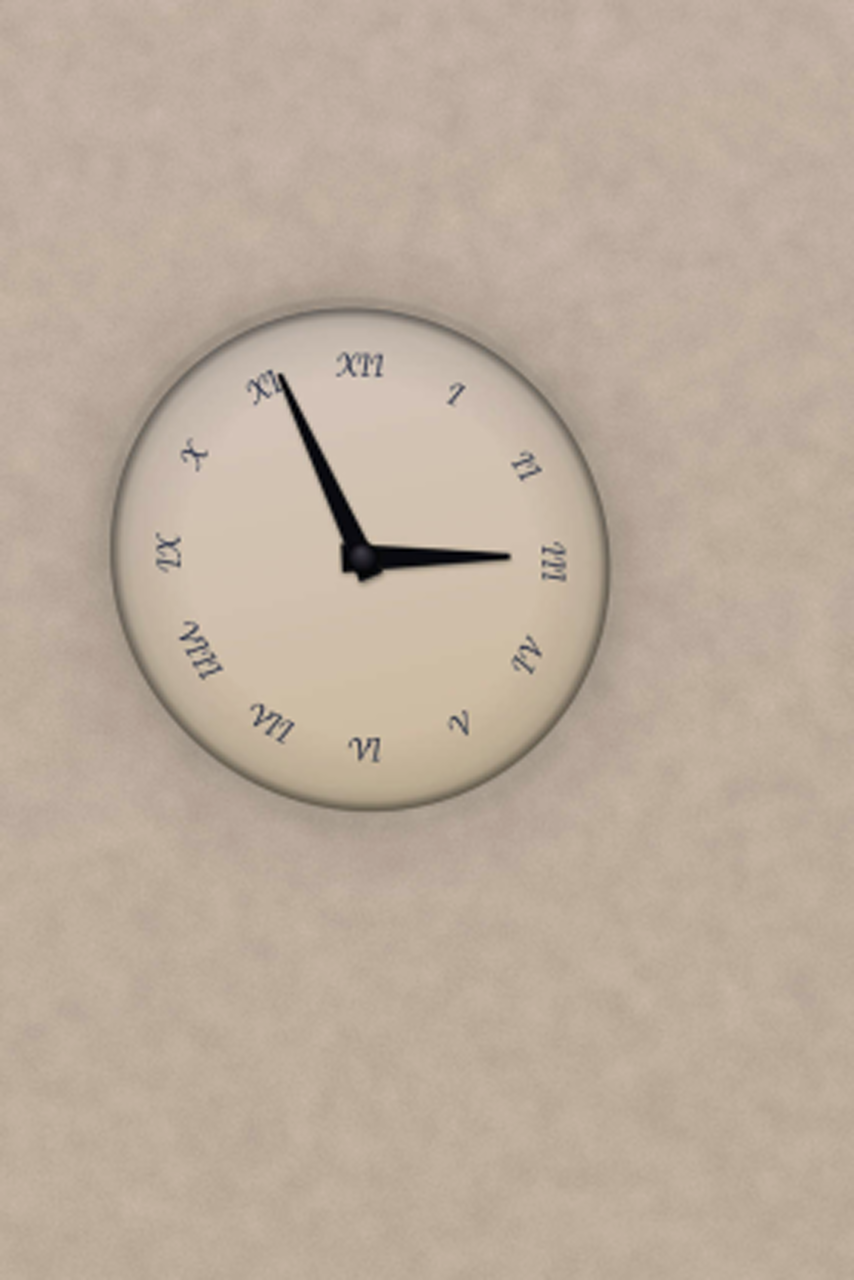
2h56
